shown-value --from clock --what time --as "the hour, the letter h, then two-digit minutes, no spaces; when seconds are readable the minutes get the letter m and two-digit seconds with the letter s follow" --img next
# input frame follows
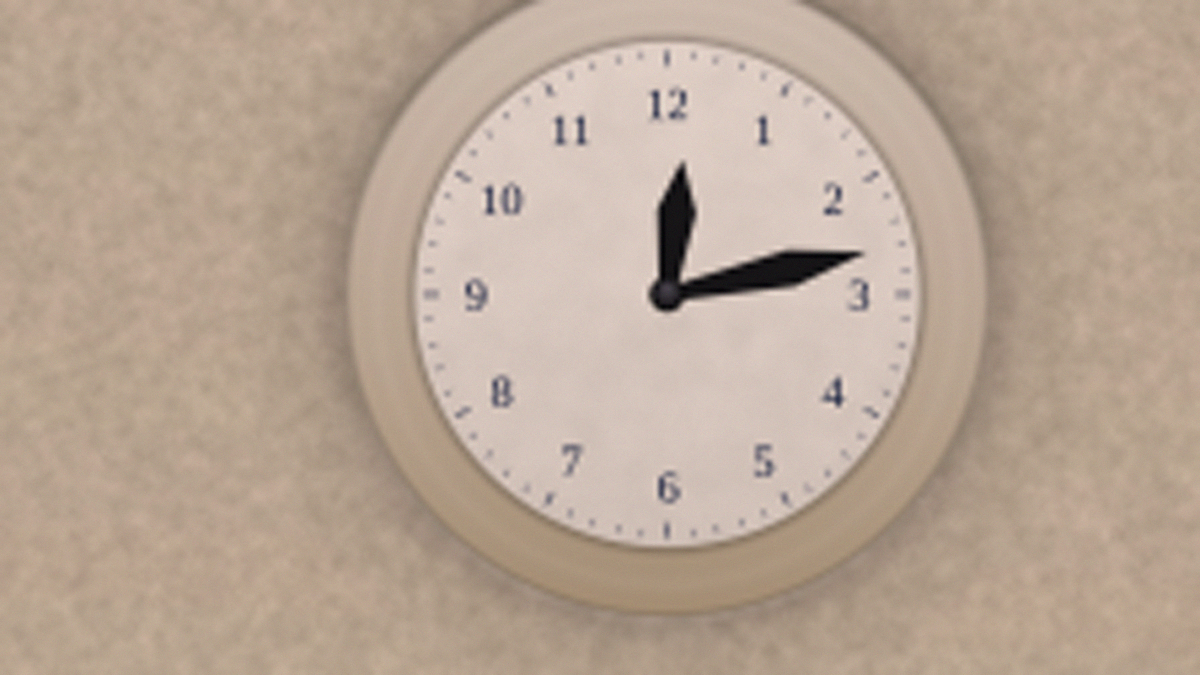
12h13
